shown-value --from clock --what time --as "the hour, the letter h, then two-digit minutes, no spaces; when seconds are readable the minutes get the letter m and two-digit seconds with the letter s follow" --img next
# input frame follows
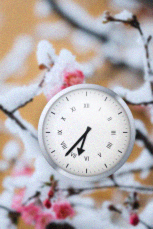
6h37
